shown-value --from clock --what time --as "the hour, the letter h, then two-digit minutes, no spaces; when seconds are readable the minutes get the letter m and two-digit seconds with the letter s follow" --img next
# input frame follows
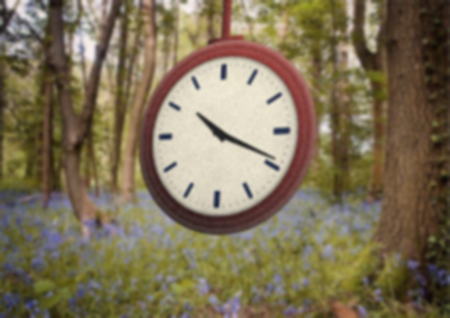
10h19
